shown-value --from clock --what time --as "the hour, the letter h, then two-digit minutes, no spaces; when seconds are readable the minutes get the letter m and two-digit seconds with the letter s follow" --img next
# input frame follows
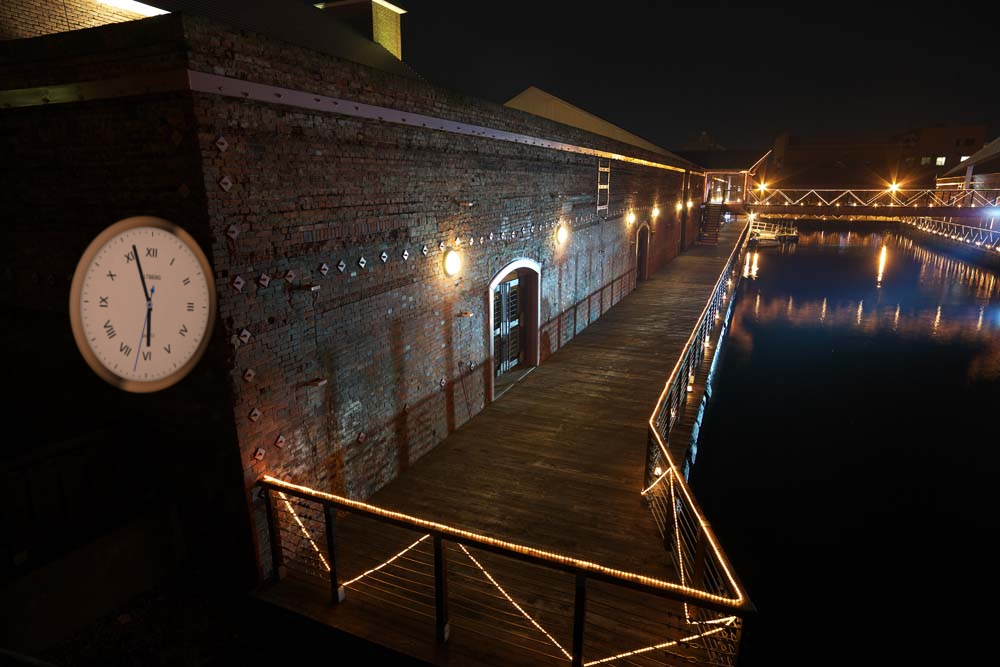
5h56m32s
